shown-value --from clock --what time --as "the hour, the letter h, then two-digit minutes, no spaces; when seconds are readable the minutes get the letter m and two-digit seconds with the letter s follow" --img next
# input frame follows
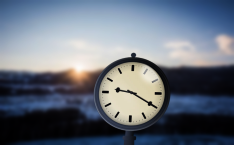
9h20
